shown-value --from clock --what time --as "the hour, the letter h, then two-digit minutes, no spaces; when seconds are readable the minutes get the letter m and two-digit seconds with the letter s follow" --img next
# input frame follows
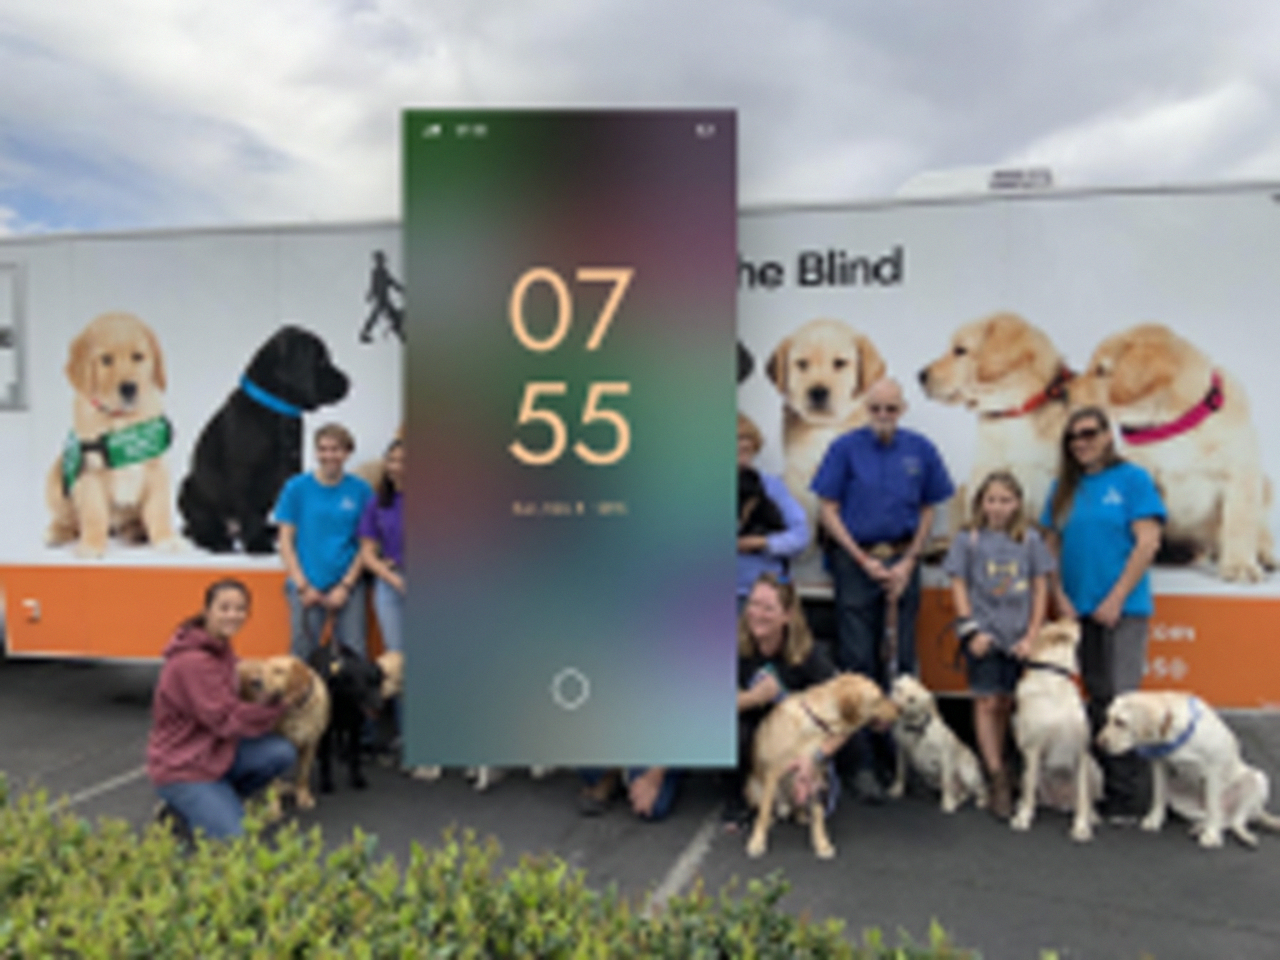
7h55
